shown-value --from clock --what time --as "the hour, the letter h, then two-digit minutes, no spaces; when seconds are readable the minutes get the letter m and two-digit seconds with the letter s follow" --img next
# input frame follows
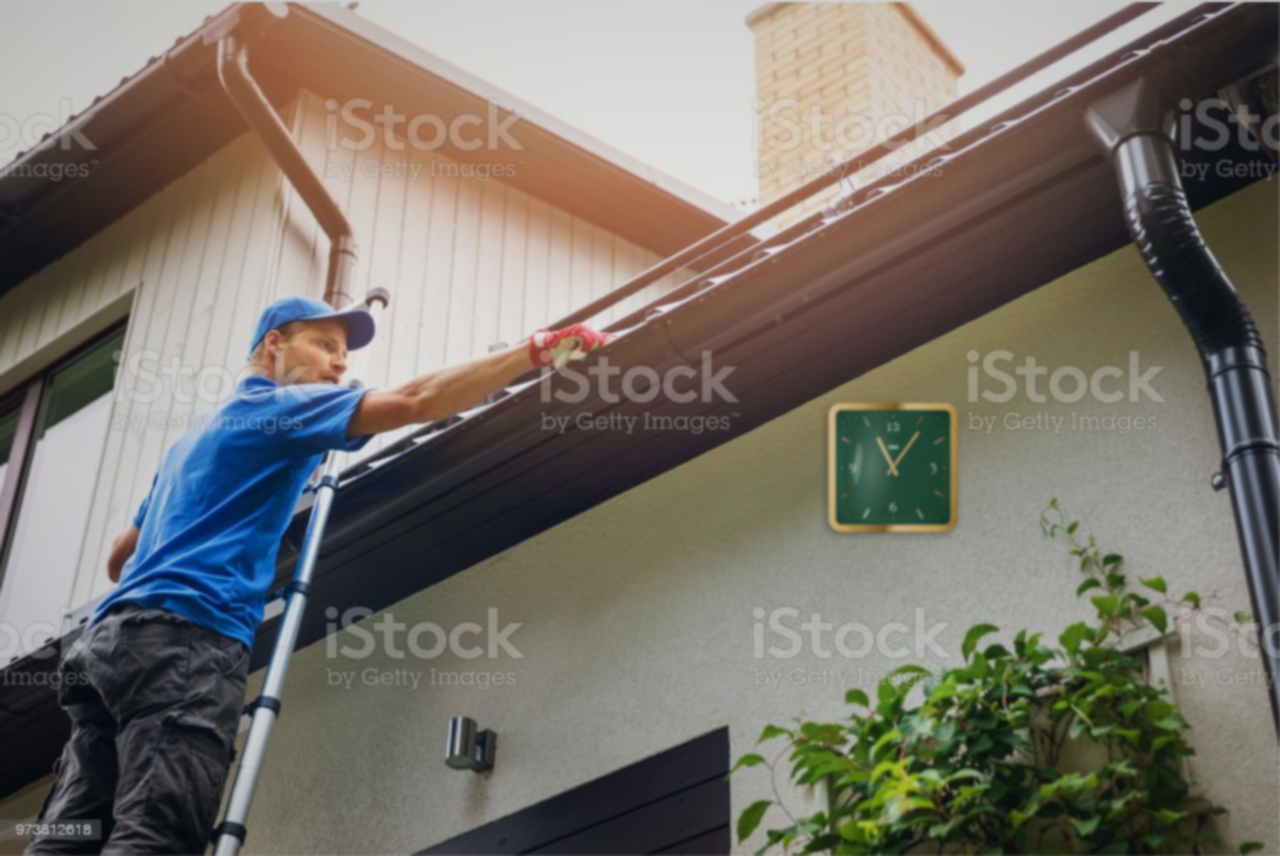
11h06
